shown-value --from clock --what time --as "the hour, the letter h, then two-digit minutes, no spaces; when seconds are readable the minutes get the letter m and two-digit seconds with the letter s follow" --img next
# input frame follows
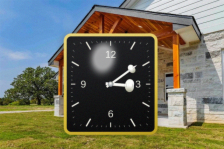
3h09
